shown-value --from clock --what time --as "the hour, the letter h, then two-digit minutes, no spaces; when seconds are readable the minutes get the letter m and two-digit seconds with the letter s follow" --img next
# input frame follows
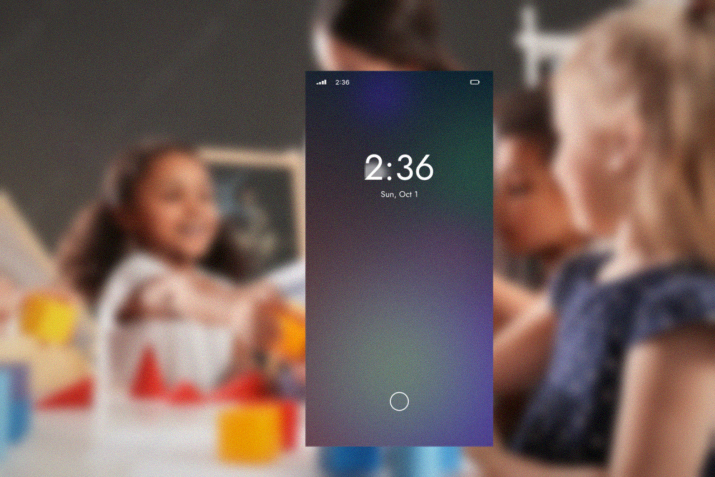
2h36
